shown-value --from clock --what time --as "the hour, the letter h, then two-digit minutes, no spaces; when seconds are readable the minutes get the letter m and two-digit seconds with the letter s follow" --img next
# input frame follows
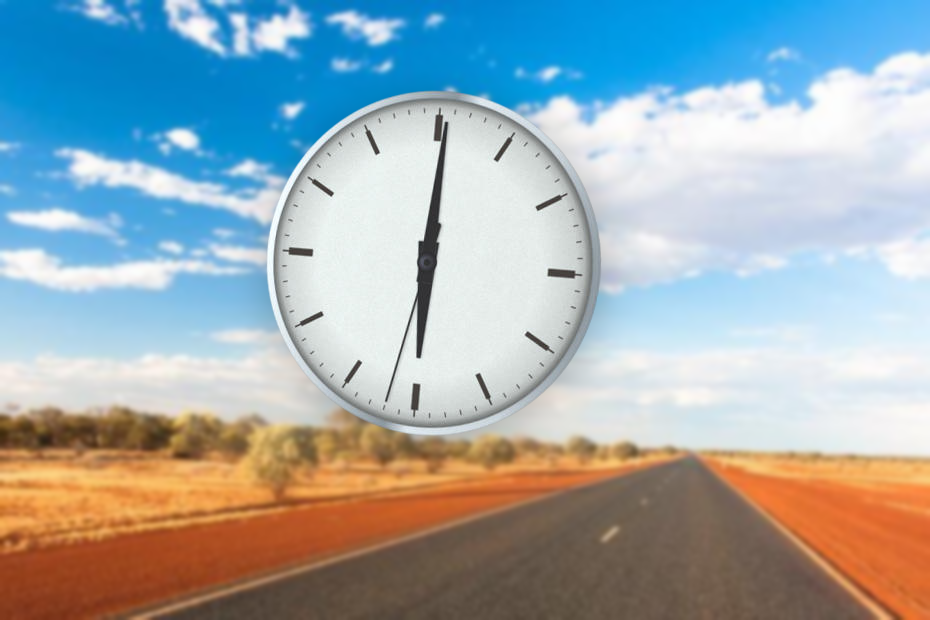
6h00m32s
